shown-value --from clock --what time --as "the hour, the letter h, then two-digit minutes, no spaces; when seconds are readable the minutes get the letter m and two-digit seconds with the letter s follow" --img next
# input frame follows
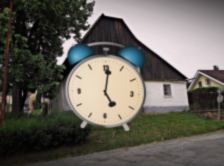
5h01
